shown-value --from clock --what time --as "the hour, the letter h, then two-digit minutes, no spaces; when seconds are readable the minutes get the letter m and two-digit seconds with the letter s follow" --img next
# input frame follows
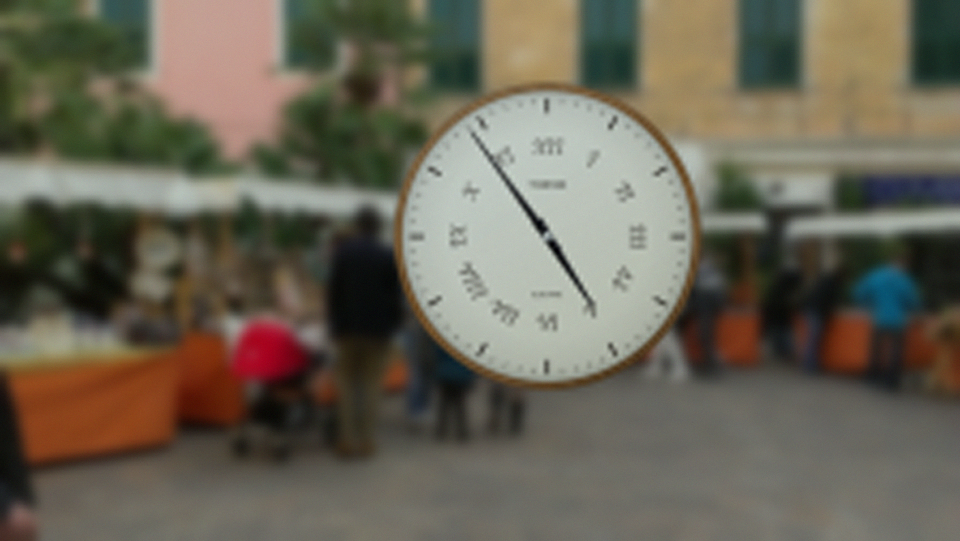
4h54
